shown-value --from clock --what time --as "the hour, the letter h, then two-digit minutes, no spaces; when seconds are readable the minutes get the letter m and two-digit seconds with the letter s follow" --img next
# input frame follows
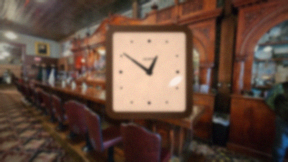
12h51
